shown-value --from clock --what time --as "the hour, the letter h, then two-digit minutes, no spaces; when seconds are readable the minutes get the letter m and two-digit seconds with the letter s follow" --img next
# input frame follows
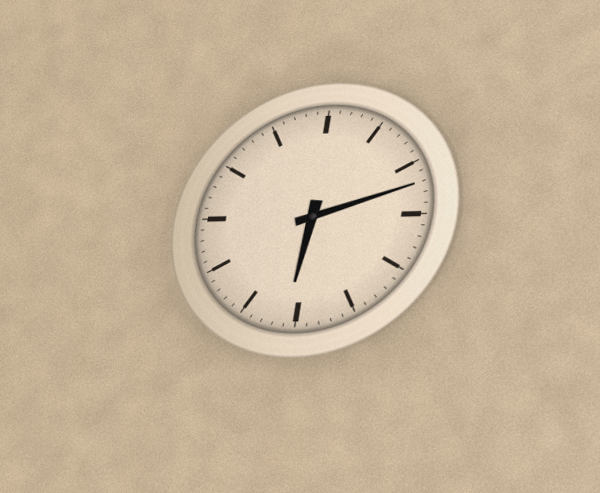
6h12
